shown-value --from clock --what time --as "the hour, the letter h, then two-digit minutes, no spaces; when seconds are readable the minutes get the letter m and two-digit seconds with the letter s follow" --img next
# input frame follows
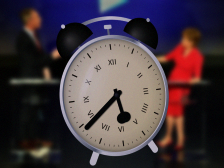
5h39
